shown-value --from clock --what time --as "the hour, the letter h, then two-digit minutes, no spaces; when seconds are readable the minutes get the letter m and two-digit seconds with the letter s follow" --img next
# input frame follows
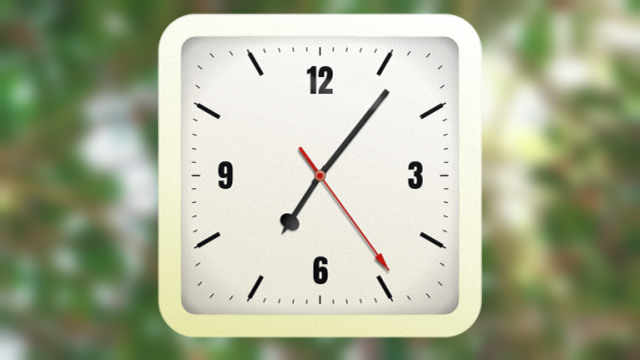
7h06m24s
